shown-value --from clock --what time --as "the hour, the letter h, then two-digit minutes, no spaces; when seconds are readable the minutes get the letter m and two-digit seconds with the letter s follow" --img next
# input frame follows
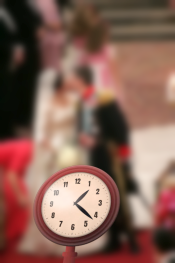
1h22
